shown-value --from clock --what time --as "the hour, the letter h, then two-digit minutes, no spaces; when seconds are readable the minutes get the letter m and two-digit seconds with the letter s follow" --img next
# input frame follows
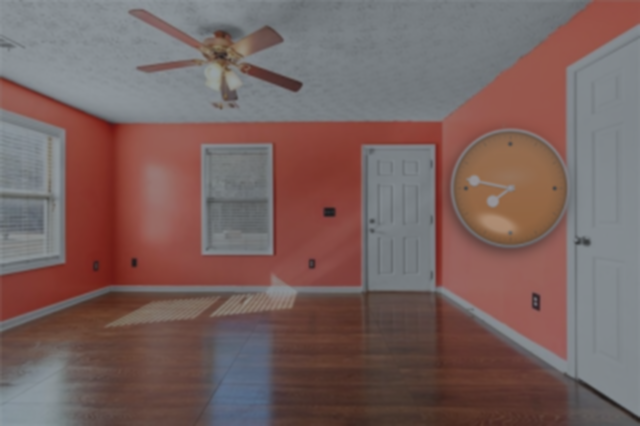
7h47
